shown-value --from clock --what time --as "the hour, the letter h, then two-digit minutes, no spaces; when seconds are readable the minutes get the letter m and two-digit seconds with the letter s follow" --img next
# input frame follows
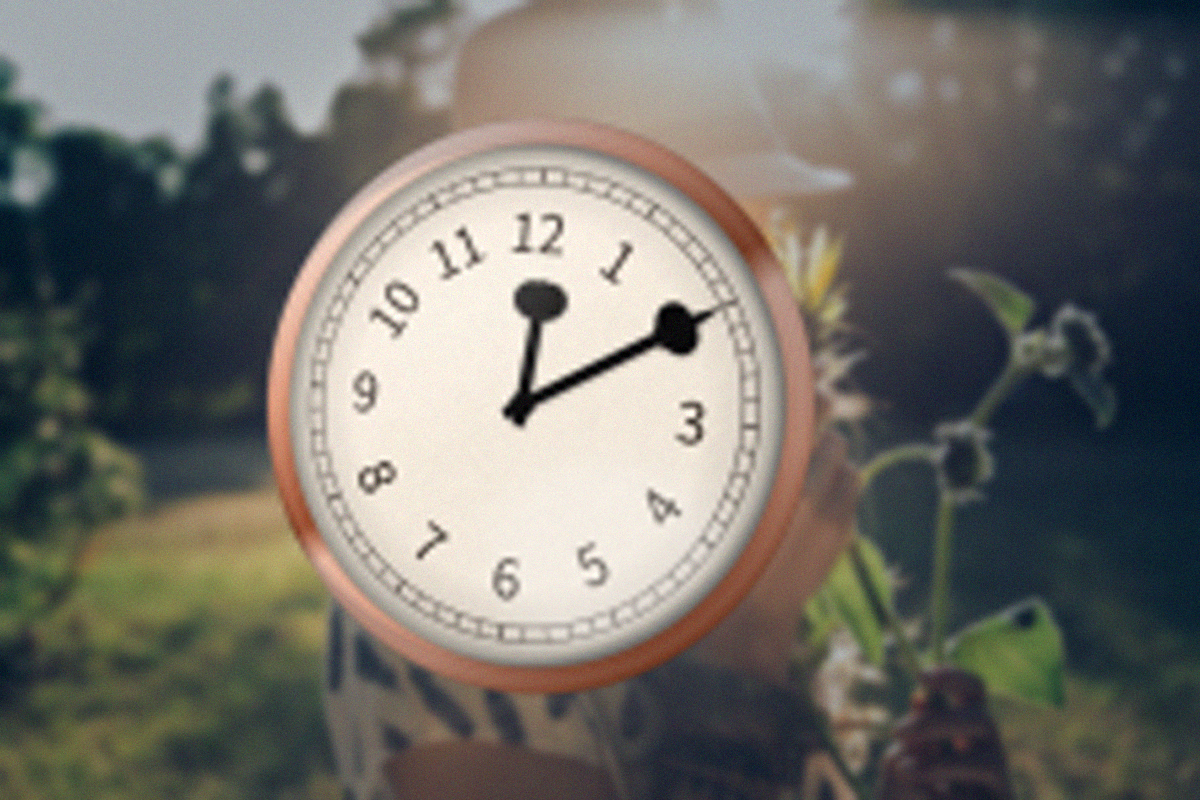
12h10
